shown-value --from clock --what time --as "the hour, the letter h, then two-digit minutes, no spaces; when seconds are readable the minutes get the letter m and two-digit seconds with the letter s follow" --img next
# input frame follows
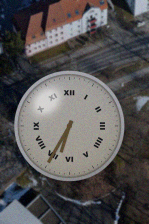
6h35
